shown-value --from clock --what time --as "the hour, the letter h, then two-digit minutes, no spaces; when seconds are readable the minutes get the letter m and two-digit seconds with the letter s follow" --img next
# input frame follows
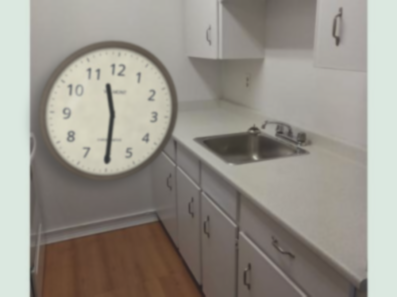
11h30
